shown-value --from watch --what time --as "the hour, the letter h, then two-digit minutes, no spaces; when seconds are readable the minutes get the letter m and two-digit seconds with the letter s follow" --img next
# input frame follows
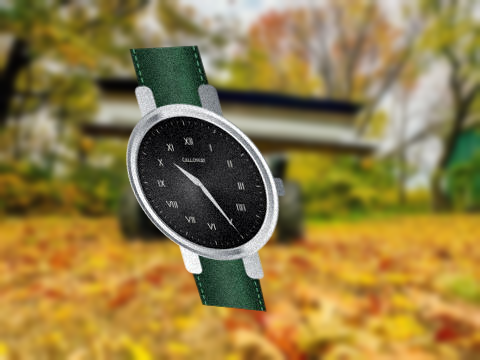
10h25
